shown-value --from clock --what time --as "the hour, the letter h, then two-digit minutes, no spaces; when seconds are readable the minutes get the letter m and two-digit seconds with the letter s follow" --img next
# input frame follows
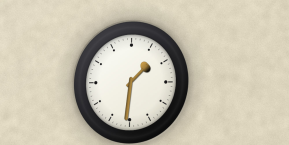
1h31
